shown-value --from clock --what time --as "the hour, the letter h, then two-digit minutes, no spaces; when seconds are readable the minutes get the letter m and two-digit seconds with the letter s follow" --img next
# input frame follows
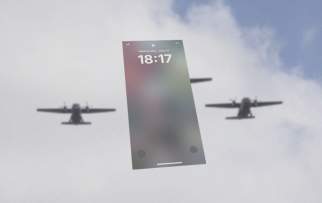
18h17
